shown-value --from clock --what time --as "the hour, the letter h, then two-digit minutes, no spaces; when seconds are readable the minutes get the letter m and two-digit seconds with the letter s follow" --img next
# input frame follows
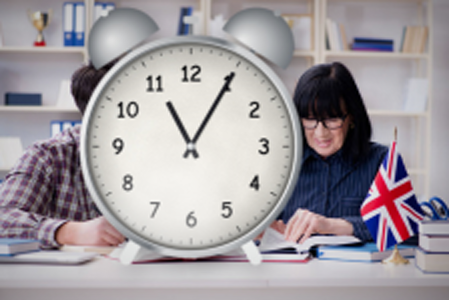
11h05
